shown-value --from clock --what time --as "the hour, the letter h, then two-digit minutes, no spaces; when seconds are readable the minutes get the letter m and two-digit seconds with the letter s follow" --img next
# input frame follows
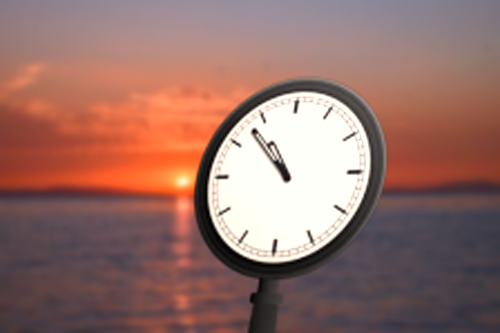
10h53
